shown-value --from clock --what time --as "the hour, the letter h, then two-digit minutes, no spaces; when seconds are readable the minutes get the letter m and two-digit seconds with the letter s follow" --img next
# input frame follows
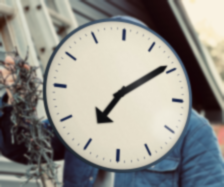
7h09
